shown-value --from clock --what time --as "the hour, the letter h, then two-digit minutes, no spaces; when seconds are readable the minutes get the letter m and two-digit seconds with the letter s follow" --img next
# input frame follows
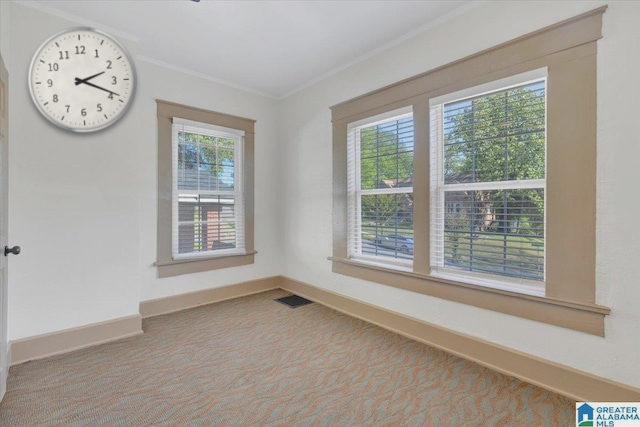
2h19
